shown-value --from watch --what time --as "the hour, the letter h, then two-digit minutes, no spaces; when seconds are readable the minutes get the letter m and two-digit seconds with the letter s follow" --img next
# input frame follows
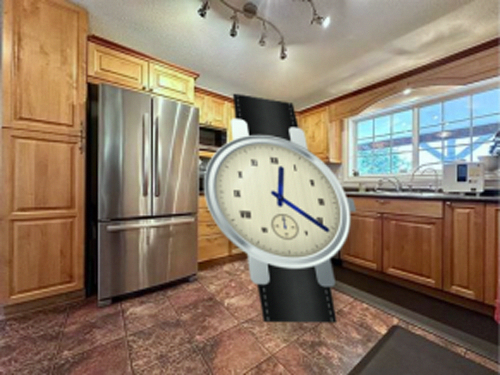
12h21
